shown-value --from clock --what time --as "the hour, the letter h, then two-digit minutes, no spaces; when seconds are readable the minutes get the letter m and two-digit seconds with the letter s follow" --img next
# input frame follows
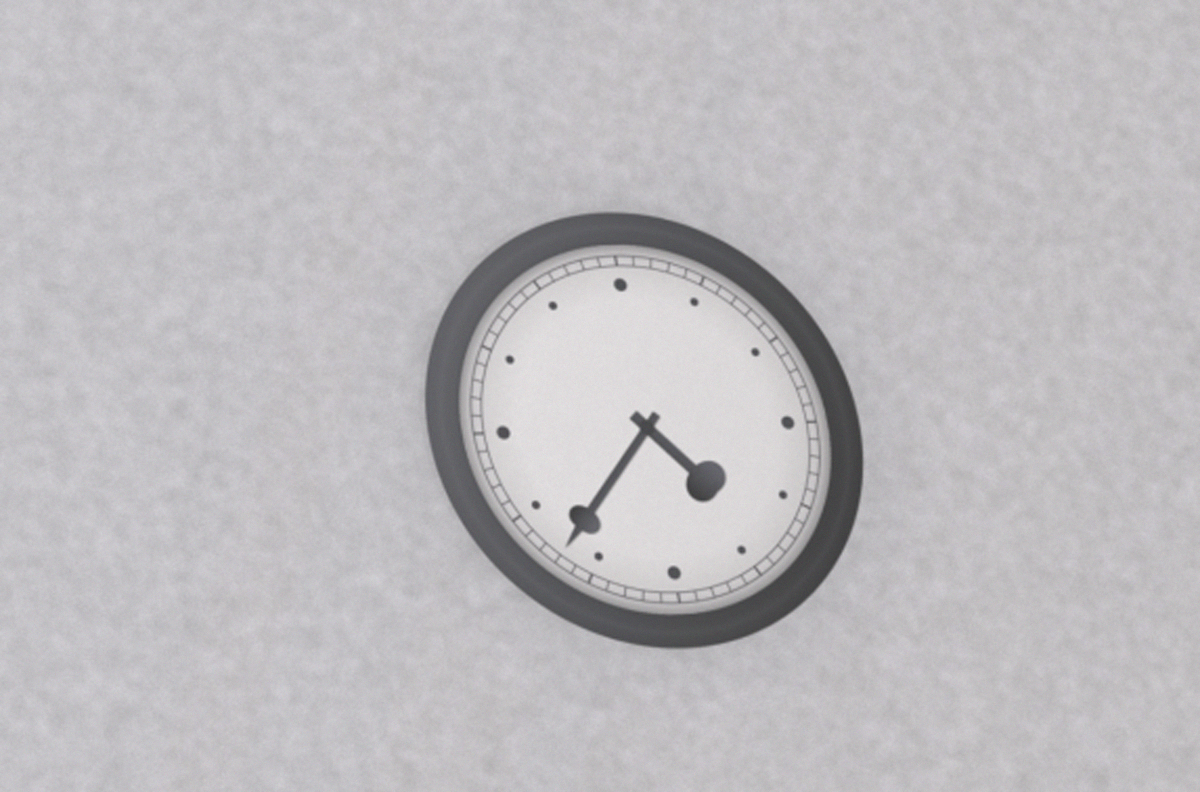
4h37
